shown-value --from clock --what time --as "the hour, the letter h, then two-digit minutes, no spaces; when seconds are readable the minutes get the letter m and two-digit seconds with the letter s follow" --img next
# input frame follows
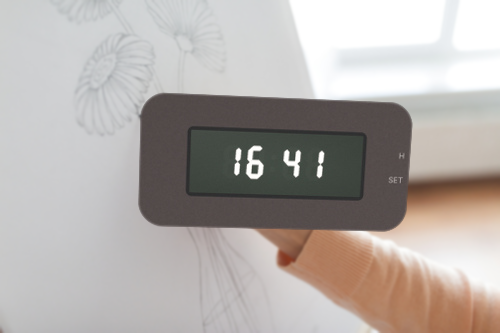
16h41
